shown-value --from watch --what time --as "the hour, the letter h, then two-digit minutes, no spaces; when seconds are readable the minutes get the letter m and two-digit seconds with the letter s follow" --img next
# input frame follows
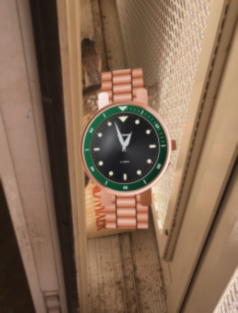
12h57
